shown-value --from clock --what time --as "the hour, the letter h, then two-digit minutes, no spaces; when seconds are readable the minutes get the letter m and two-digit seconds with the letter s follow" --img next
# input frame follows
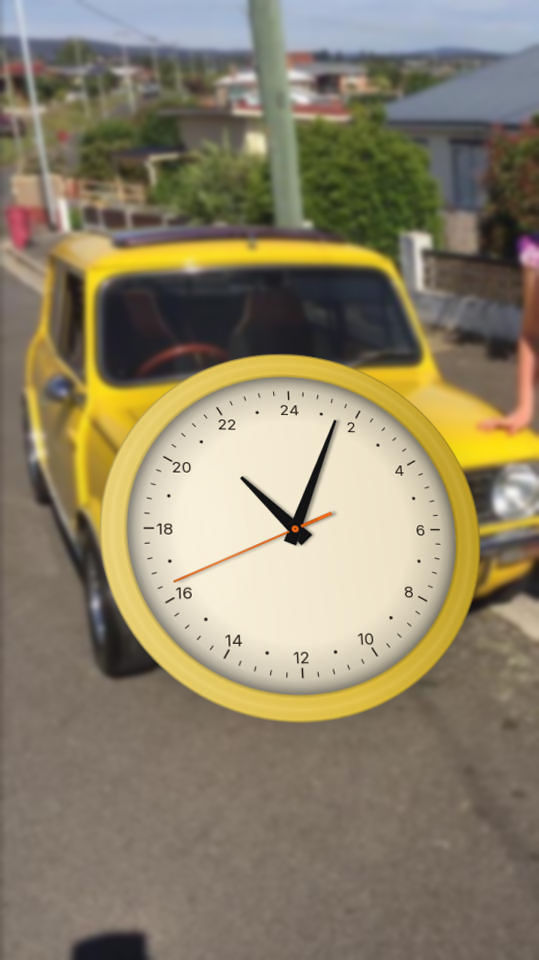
21h03m41s
